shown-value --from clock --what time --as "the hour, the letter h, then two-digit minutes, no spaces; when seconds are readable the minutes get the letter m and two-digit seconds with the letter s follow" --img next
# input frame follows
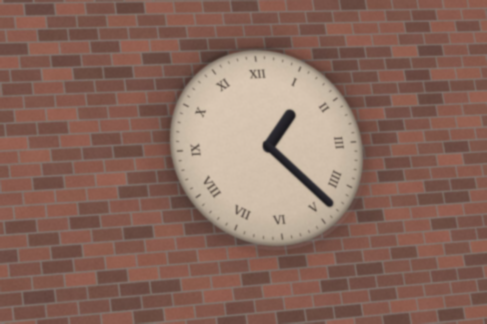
1h23
